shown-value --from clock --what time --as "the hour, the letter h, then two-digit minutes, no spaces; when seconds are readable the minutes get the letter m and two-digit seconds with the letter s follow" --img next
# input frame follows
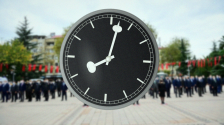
8h02
